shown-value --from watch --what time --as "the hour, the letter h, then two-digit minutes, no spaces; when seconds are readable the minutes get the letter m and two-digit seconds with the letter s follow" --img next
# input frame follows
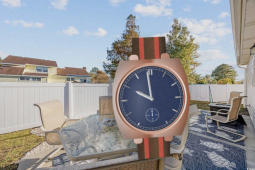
9h59
